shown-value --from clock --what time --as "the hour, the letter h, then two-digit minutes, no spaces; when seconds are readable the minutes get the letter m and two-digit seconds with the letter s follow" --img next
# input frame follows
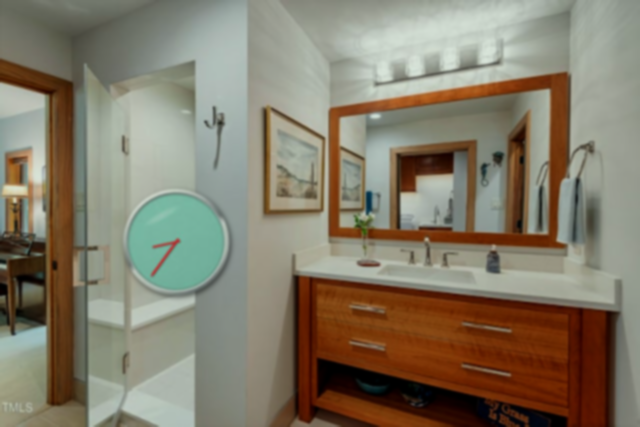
8h36
